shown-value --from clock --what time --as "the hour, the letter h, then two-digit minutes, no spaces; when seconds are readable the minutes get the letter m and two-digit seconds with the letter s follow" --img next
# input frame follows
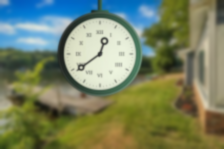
12h39
